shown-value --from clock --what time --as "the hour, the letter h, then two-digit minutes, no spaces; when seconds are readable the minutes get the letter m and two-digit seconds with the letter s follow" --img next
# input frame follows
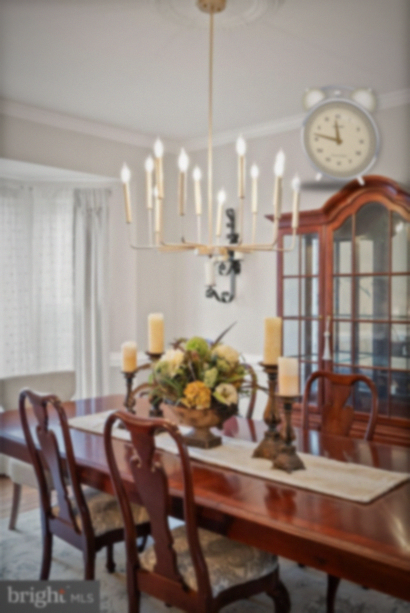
11h47
